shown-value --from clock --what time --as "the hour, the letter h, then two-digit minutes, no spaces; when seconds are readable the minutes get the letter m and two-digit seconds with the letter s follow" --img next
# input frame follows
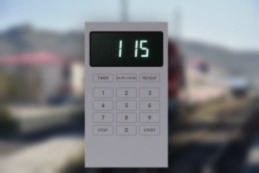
1h15
